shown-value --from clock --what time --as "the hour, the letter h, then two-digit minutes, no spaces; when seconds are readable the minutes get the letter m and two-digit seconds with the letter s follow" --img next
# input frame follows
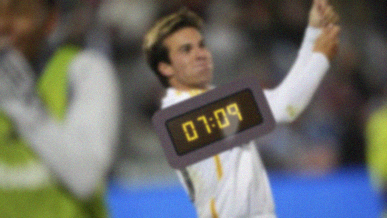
7h09
